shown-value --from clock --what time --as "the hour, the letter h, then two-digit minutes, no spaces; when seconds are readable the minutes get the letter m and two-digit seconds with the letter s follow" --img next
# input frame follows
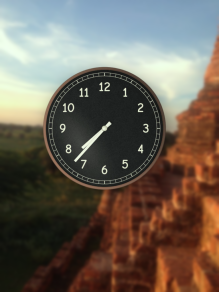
7h37
